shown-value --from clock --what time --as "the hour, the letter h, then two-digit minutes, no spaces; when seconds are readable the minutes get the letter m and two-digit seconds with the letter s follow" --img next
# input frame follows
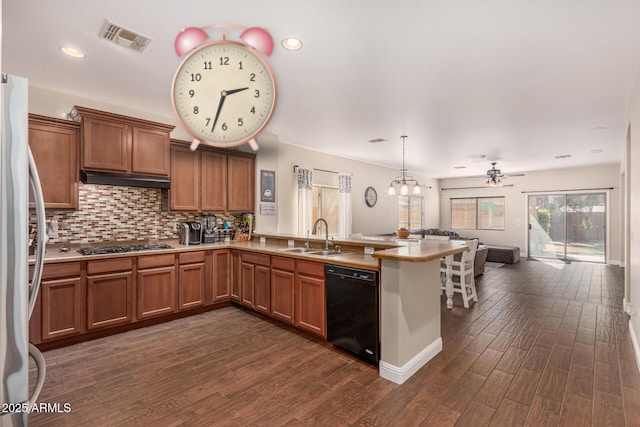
2h33
